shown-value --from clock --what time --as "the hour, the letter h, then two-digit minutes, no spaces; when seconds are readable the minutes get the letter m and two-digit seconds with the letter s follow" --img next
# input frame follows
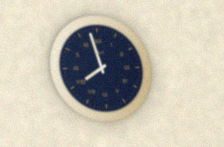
7h58
